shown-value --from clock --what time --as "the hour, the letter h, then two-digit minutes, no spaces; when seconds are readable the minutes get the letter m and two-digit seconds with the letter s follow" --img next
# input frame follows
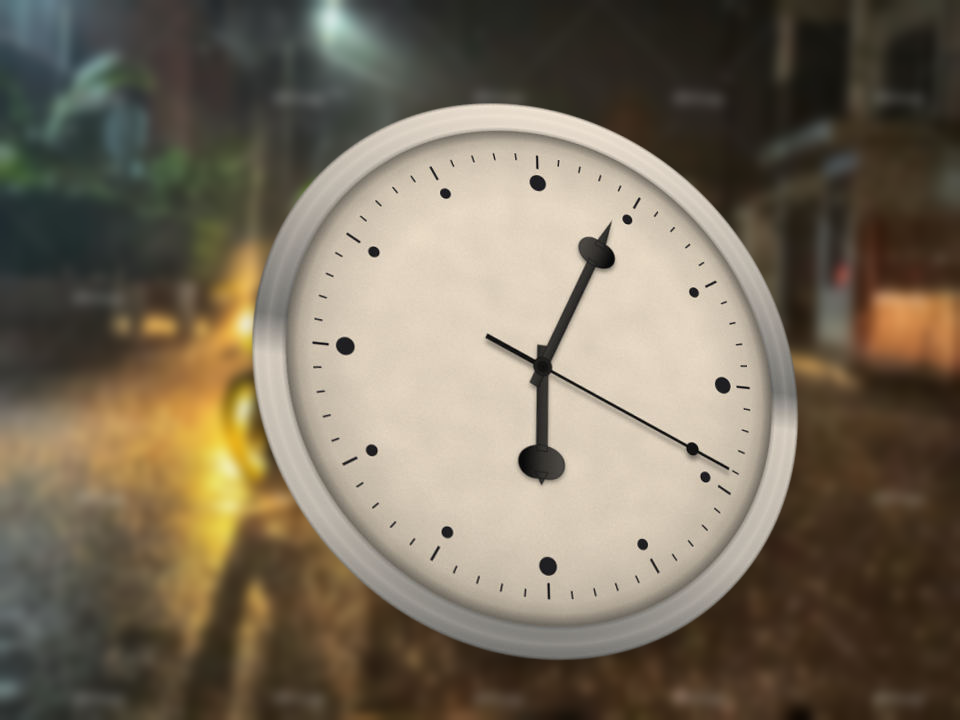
6h04m19s
